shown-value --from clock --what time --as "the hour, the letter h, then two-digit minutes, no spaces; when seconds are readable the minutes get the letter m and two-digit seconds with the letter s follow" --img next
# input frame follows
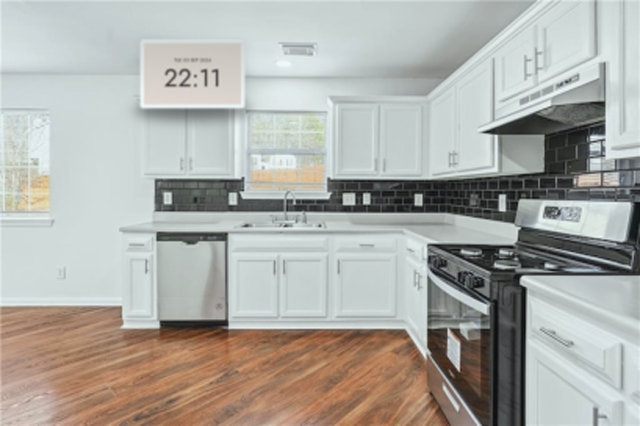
22h11
